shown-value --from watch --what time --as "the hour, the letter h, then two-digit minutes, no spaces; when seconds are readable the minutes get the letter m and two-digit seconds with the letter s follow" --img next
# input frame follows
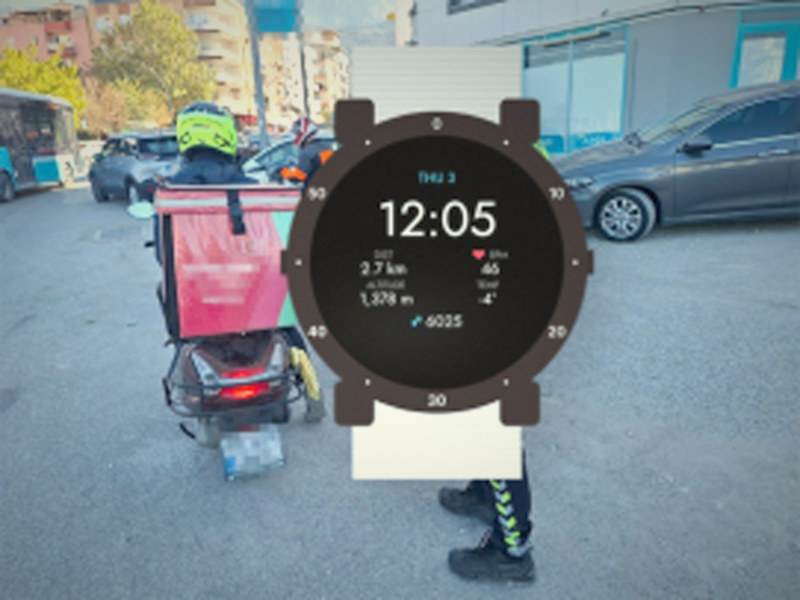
12h05
